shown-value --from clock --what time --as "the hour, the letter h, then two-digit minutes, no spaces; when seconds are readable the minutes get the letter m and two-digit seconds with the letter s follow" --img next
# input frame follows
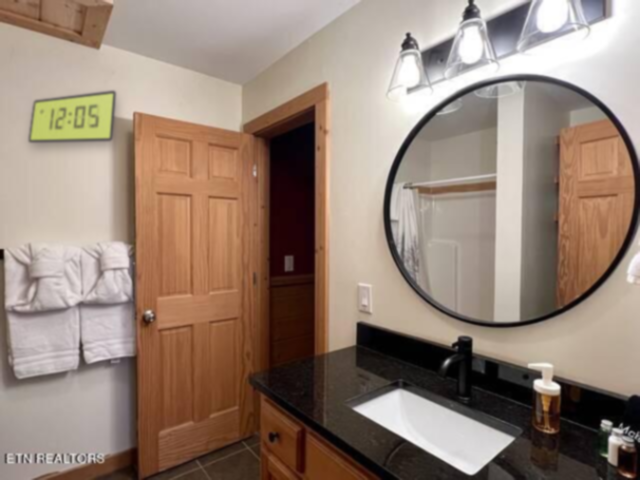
12h05
